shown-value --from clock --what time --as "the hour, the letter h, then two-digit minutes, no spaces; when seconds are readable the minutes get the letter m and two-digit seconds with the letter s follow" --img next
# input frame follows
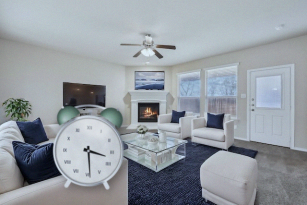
3h29
